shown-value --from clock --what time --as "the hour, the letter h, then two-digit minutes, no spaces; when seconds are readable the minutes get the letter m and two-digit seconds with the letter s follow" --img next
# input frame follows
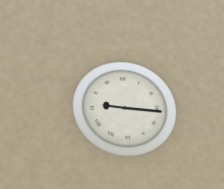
9h16
